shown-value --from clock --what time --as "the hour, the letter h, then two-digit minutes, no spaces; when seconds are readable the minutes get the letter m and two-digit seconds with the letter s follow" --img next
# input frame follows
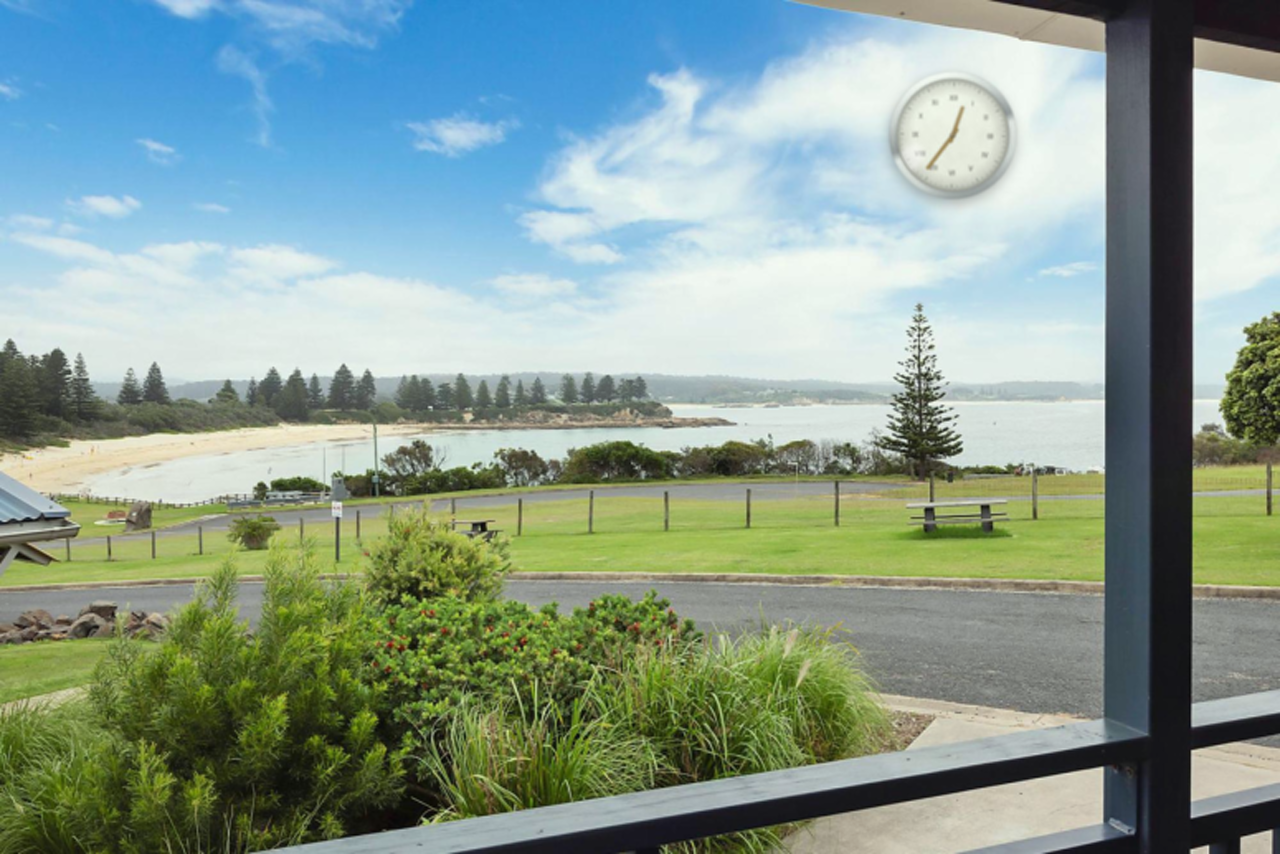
12h36
